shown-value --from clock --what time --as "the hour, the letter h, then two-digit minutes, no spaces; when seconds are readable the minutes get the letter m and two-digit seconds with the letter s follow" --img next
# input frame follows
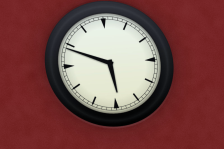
5h49
